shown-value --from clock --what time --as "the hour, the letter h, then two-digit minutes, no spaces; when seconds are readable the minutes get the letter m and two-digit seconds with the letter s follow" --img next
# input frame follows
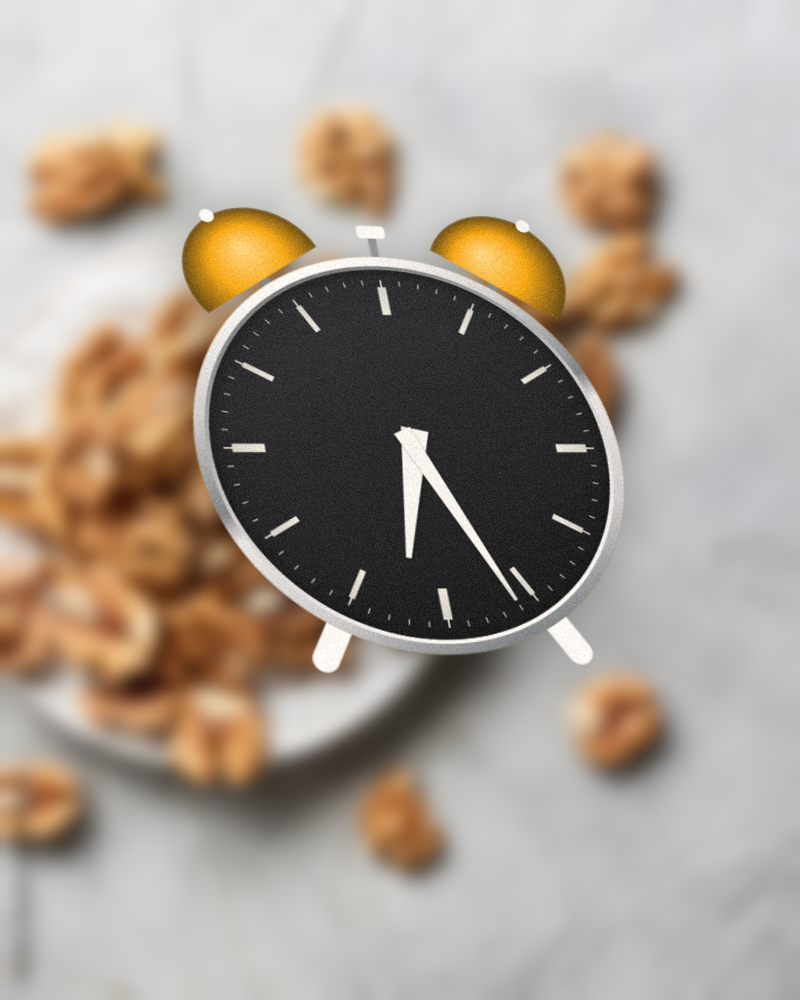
6h26
